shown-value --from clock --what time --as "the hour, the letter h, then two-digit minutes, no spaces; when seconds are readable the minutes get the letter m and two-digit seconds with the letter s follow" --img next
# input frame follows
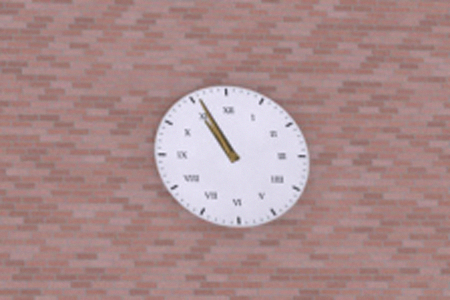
10h56
